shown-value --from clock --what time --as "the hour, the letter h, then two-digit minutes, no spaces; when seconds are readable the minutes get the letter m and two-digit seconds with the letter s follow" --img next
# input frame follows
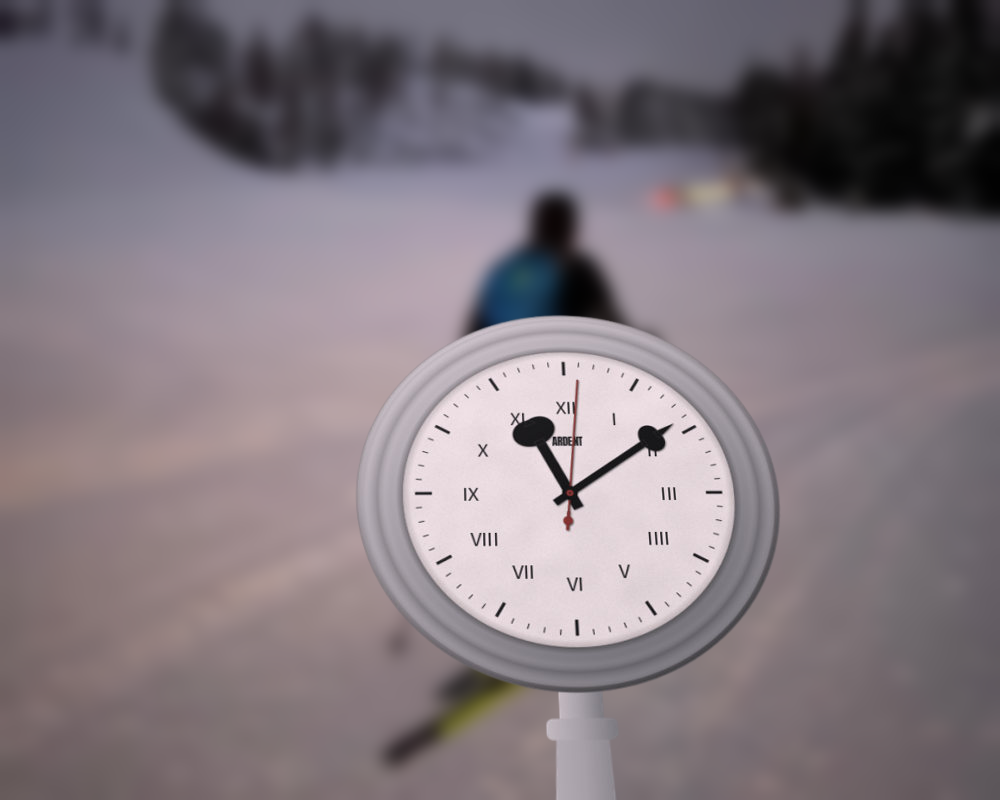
11h09m01s
